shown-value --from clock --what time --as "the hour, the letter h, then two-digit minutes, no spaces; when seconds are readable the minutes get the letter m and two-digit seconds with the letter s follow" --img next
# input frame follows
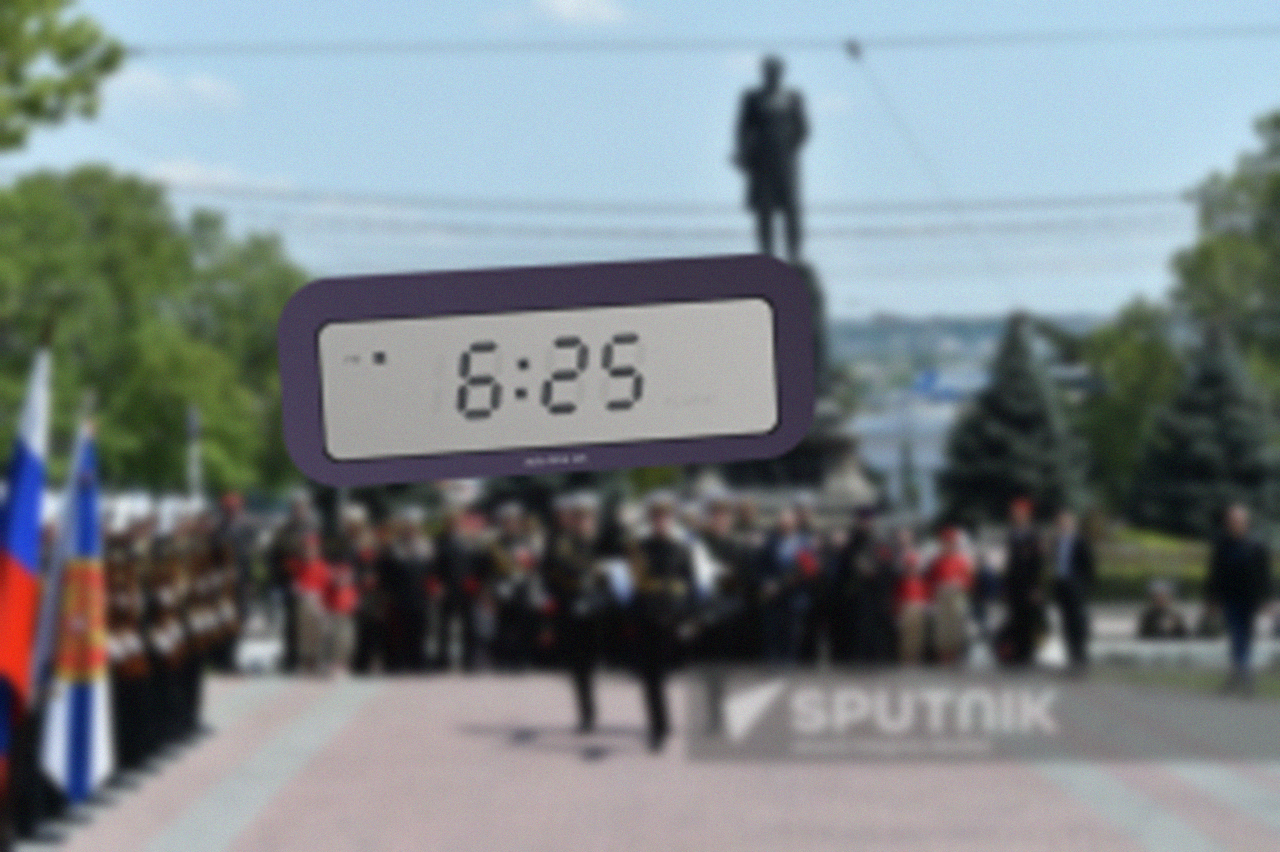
6h25
